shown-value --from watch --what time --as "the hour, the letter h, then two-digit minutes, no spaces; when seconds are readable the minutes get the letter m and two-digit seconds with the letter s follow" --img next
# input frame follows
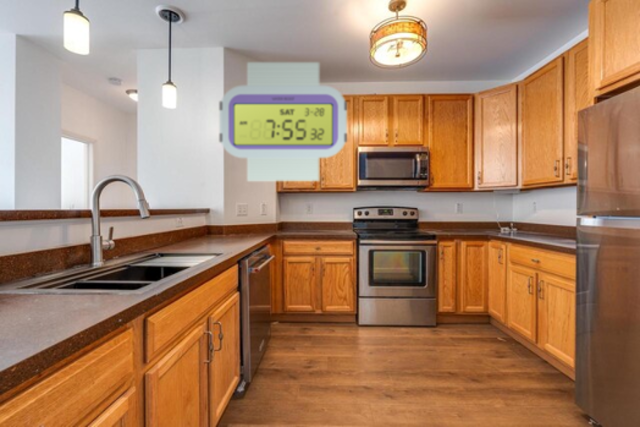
7h55m32s
